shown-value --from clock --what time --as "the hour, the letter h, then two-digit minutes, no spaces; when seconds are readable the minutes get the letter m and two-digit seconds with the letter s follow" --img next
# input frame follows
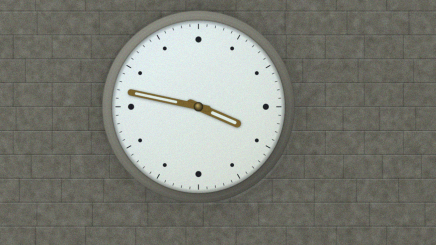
3h47
